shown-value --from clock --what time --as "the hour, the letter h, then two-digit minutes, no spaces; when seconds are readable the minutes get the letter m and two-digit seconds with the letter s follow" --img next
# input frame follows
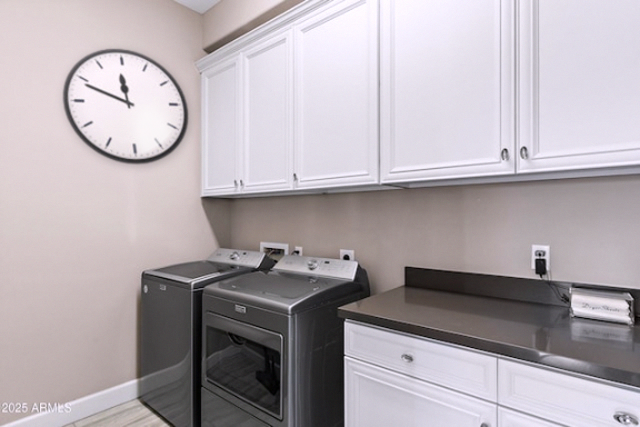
11h49
